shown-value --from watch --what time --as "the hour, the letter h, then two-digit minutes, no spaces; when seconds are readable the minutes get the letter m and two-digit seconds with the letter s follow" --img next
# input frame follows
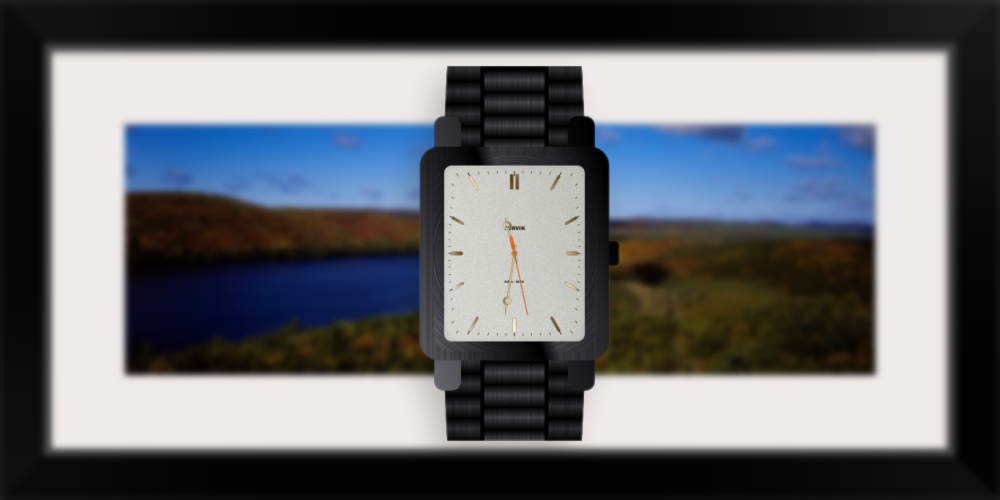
11h31m28s
